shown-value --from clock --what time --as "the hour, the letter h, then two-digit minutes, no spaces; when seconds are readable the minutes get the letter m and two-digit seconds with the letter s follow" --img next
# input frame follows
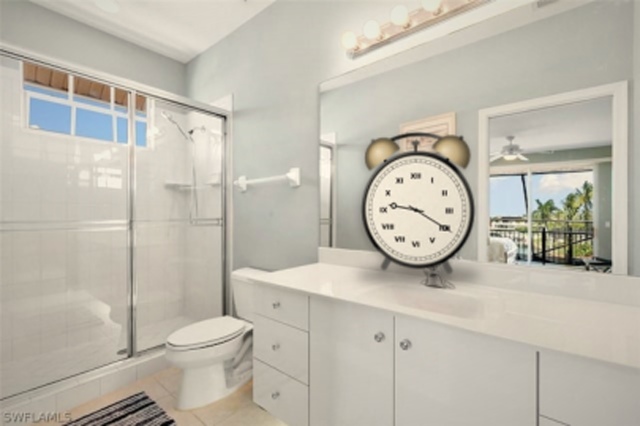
9h20
